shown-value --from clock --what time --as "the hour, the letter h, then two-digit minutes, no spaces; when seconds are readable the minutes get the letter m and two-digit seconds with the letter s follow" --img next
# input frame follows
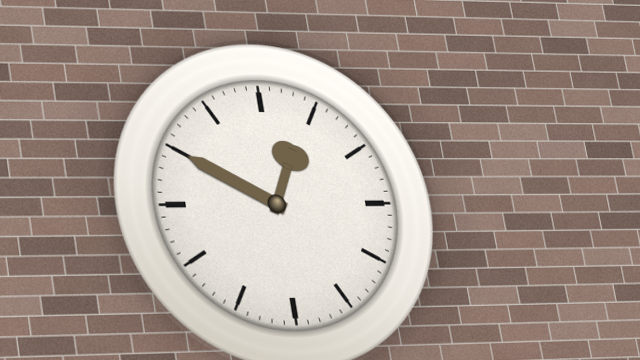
12h50
